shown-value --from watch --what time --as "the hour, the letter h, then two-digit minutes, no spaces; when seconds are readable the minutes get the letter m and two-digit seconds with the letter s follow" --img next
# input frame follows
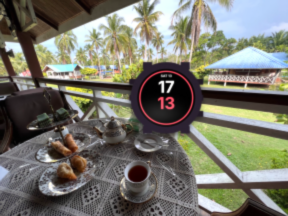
17h13
